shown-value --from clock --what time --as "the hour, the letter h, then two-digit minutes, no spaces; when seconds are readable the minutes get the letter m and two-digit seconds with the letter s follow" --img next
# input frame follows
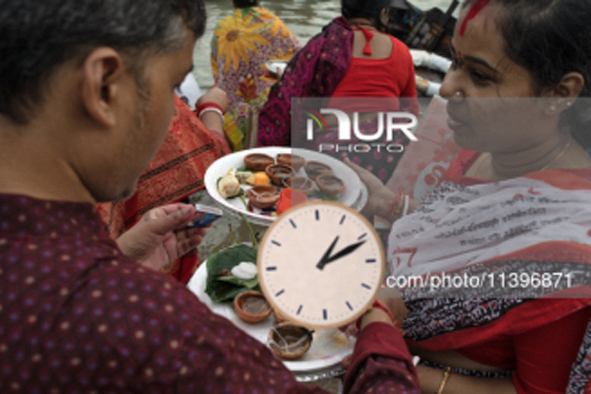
1h11
